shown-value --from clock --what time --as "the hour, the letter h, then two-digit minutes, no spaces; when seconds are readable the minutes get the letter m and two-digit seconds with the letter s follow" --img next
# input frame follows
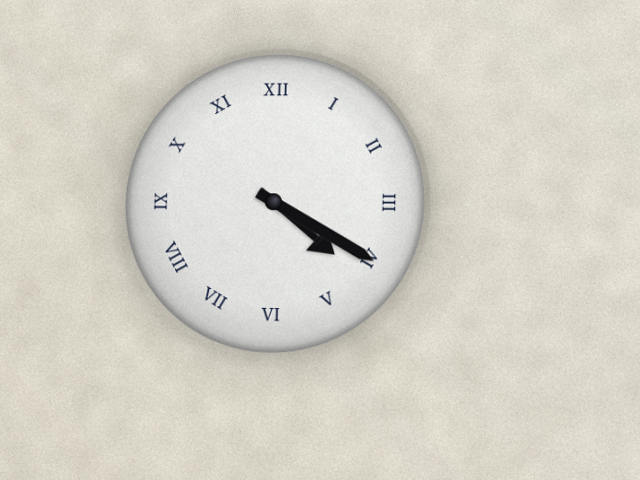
4h20
